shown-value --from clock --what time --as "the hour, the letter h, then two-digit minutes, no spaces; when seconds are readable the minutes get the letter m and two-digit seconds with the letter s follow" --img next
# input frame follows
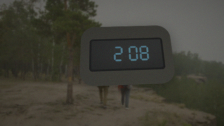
2h08
